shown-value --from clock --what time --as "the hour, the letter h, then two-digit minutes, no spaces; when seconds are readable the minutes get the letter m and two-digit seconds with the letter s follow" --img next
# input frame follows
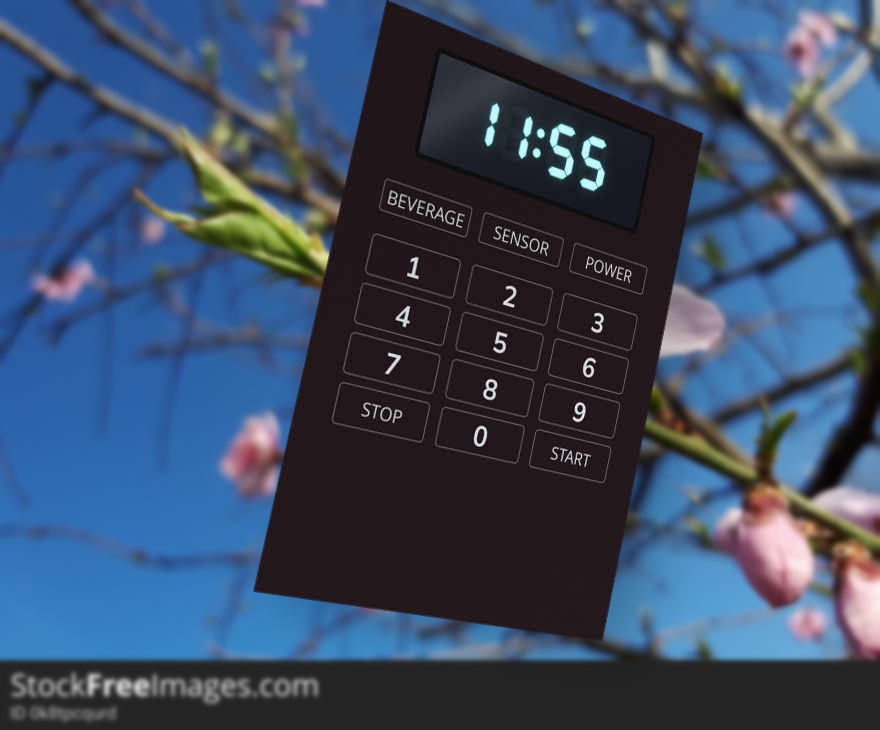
11h55
